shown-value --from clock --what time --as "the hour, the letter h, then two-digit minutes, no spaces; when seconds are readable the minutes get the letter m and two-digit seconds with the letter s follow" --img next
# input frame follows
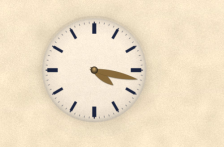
4h17
